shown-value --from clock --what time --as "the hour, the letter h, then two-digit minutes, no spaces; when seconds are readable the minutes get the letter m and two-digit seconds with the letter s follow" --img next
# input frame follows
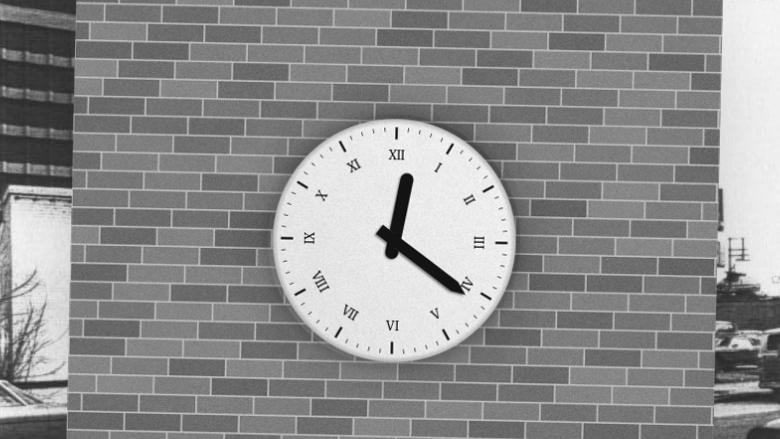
12h21
